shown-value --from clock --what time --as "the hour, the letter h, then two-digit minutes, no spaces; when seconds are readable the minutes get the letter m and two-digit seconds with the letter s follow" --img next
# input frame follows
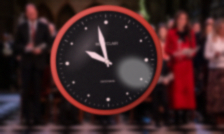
9h58
